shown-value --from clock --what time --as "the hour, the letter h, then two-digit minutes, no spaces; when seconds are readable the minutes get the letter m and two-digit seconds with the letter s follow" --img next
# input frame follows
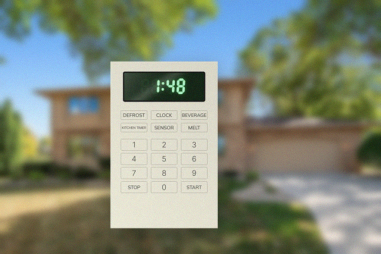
1h48
